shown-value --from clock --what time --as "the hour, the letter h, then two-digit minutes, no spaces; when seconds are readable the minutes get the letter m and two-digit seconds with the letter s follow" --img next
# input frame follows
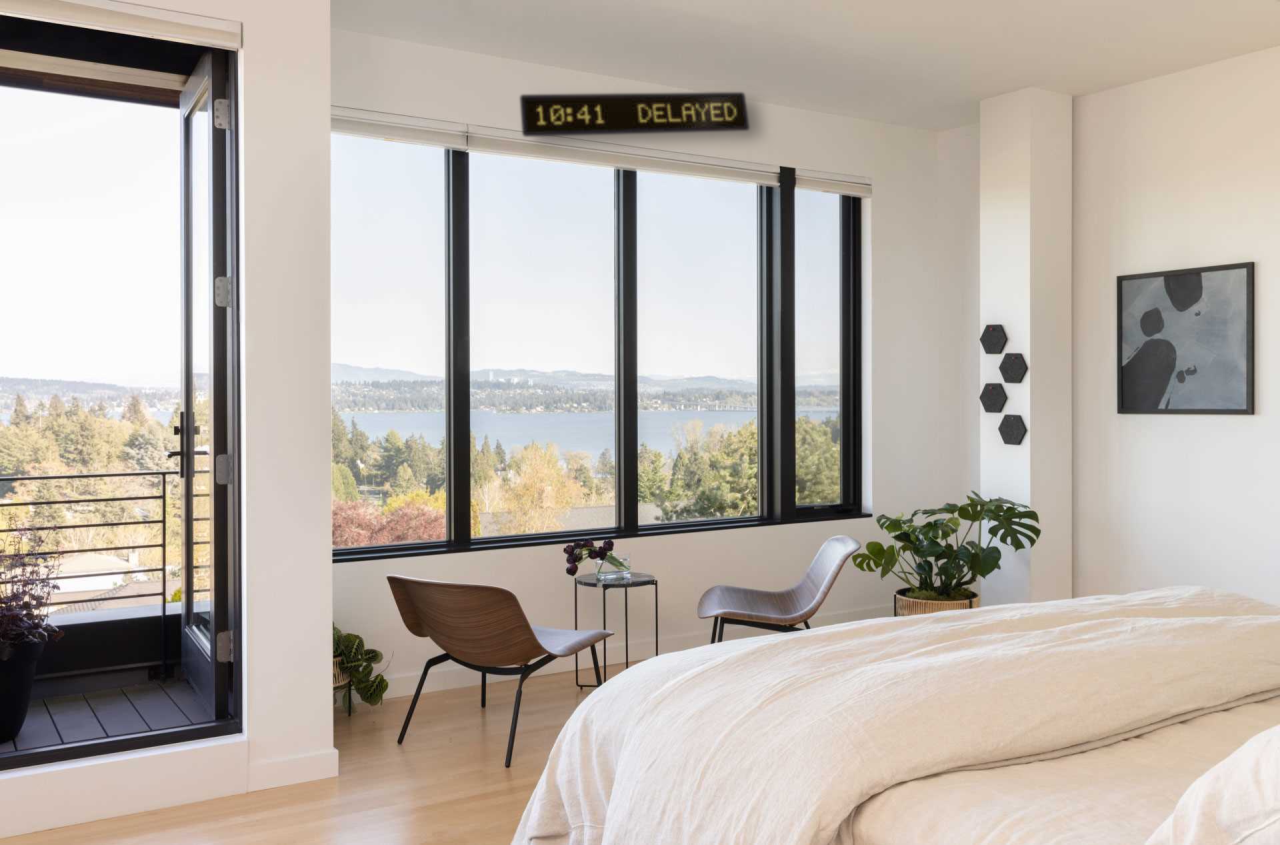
10h41
